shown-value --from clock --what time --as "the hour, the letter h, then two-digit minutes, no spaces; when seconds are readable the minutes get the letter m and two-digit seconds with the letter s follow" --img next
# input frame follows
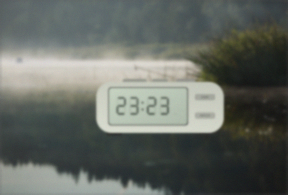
23h23
